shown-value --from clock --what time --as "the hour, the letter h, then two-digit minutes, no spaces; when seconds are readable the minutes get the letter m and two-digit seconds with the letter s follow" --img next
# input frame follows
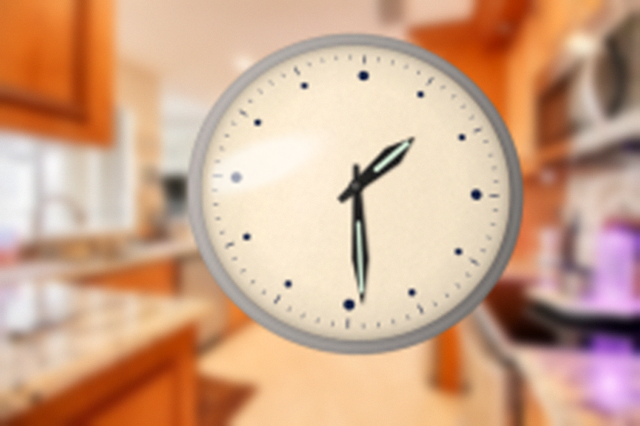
1h29
